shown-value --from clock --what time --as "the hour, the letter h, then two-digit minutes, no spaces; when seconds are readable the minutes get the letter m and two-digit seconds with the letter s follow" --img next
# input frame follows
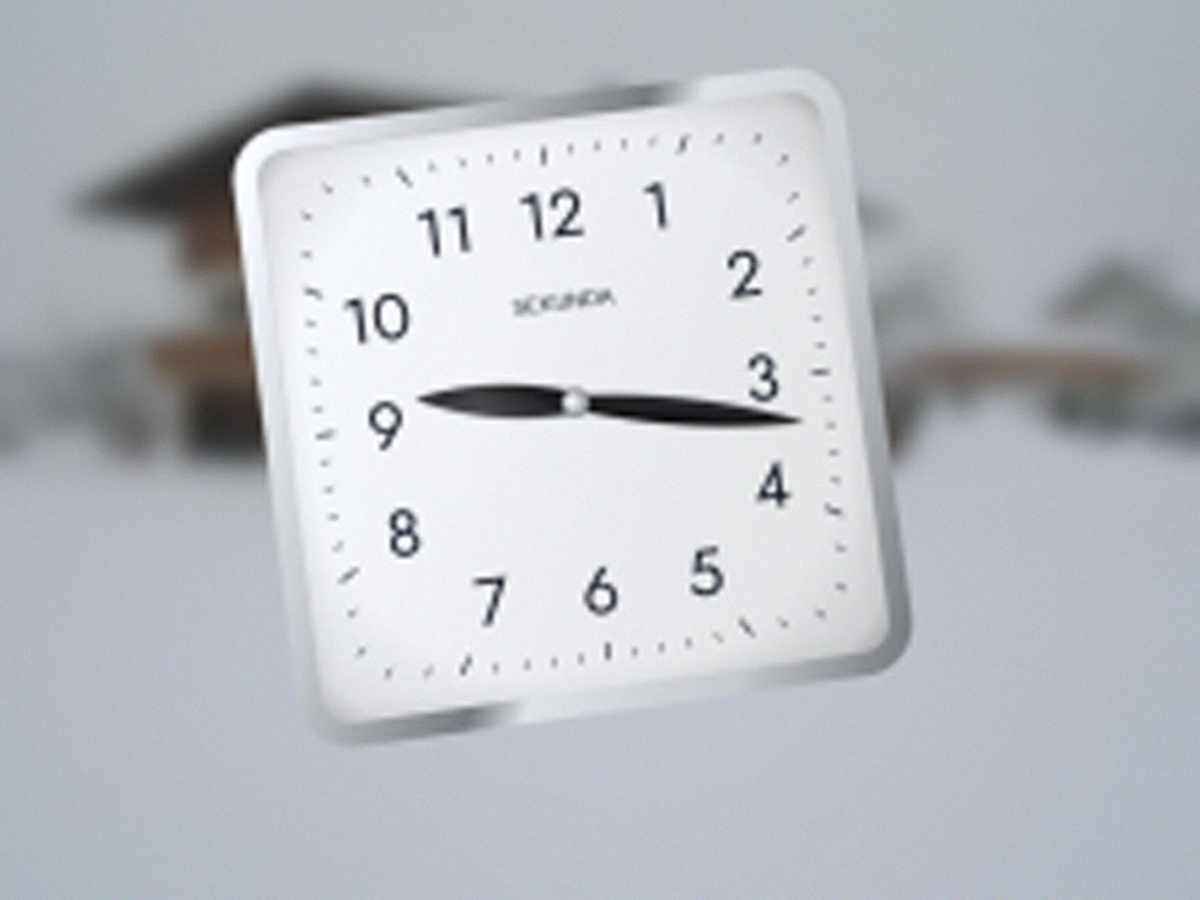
9h17
